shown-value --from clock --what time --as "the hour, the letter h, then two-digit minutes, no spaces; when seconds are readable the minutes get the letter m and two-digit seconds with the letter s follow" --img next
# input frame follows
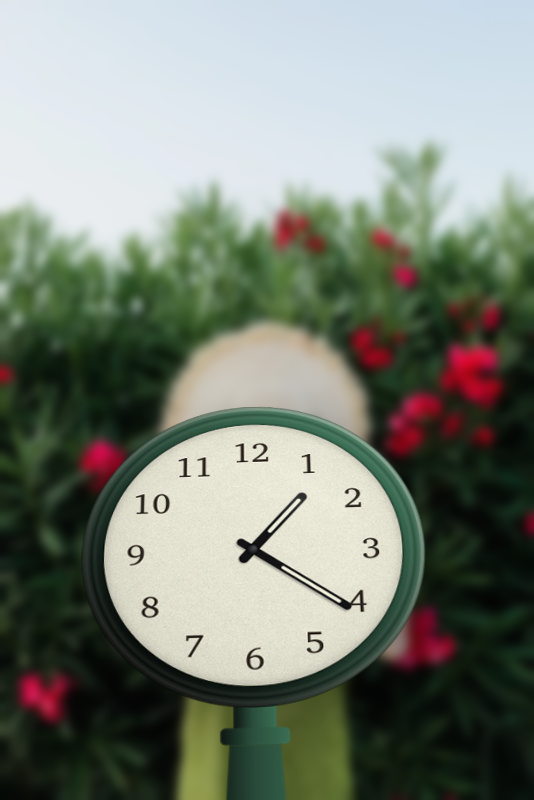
1h21
